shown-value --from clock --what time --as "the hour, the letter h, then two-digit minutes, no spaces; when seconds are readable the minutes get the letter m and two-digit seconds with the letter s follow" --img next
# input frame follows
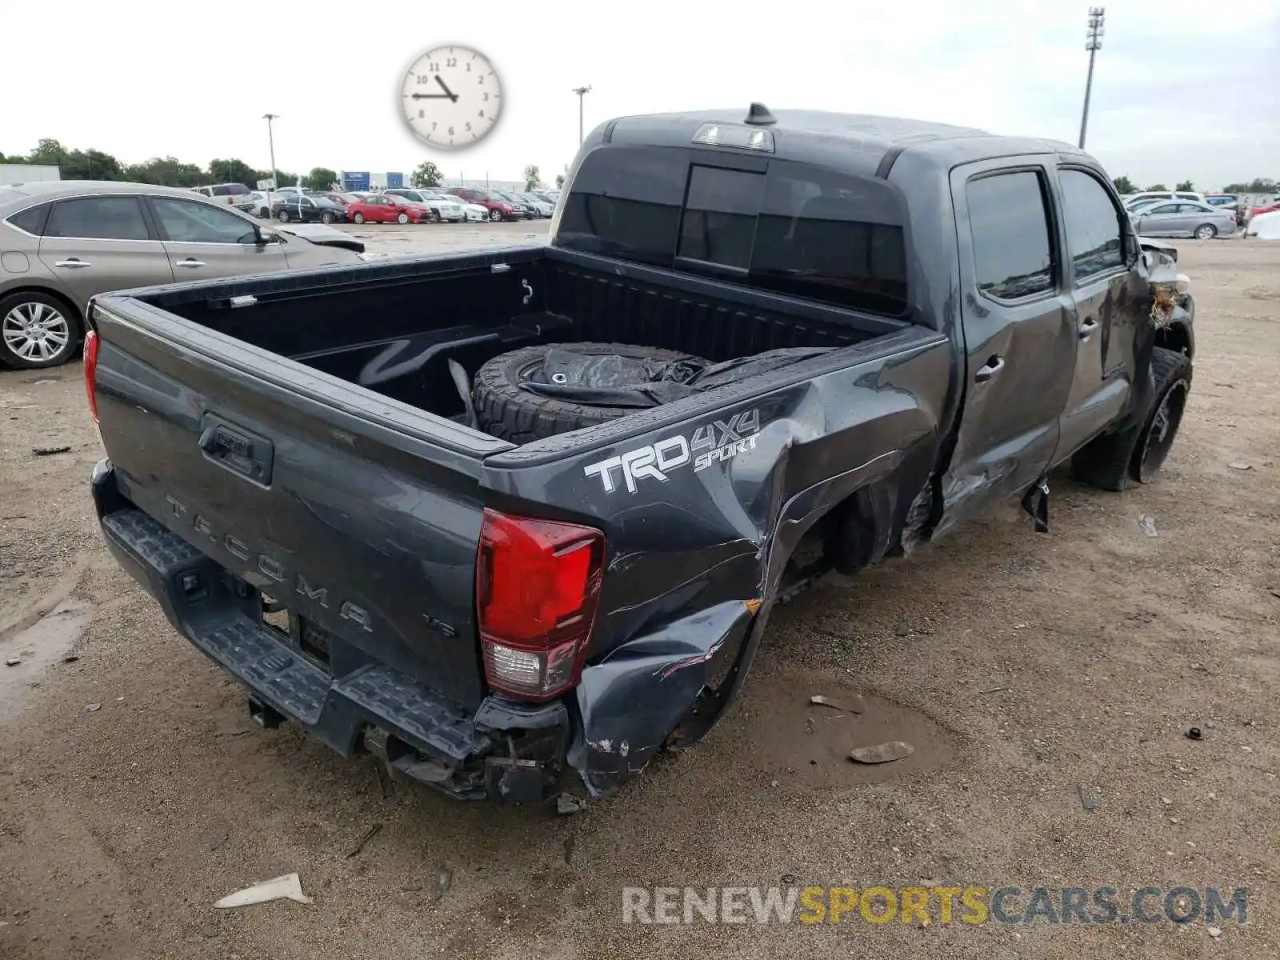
10h45
